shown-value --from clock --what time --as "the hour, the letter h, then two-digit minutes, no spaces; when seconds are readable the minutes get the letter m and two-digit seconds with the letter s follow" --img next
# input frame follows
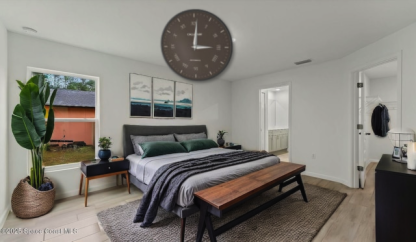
3h01
